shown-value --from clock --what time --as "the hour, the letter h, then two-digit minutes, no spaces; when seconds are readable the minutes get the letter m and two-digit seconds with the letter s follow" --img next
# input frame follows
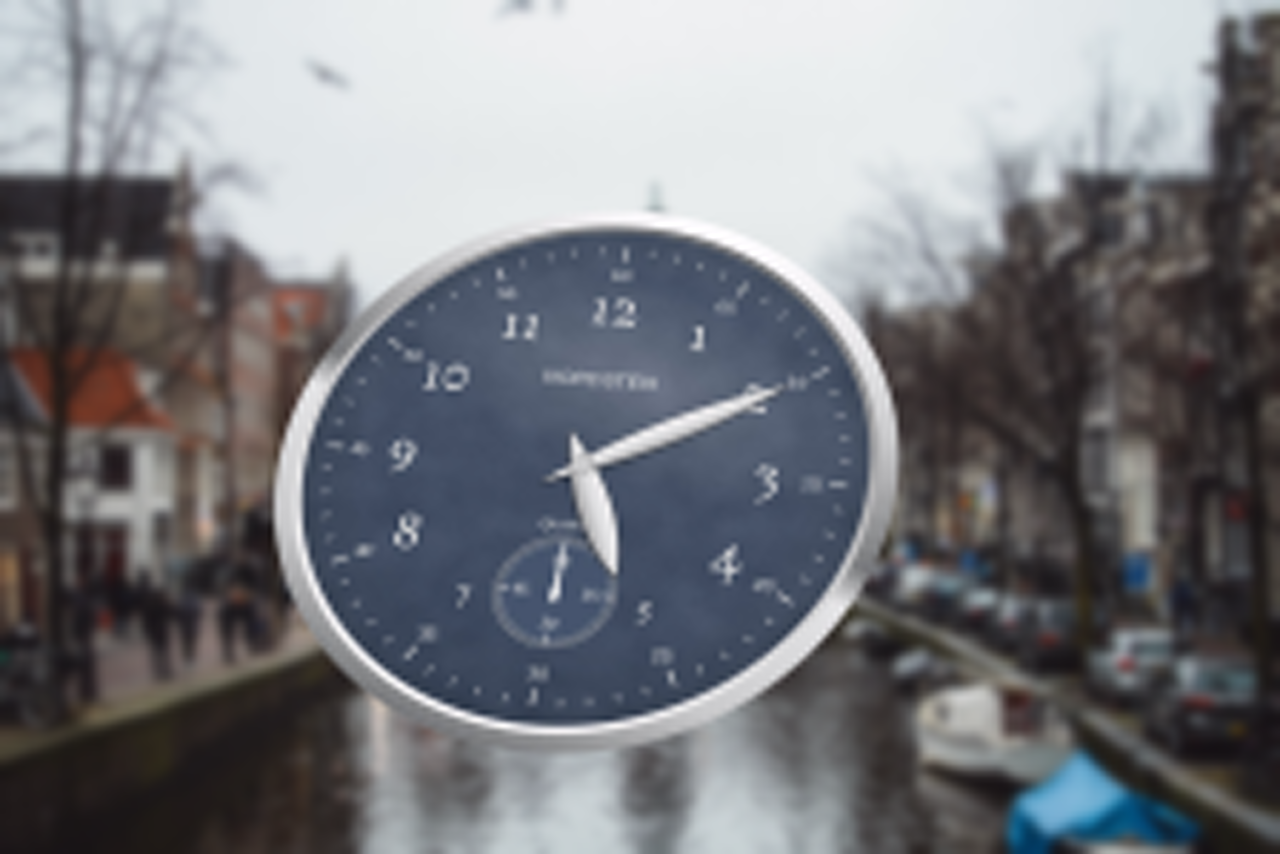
5h10
